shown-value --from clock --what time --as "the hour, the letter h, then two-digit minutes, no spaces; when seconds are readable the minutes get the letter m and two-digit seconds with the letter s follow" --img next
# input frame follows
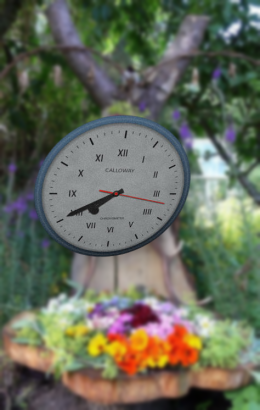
7h40m17s
